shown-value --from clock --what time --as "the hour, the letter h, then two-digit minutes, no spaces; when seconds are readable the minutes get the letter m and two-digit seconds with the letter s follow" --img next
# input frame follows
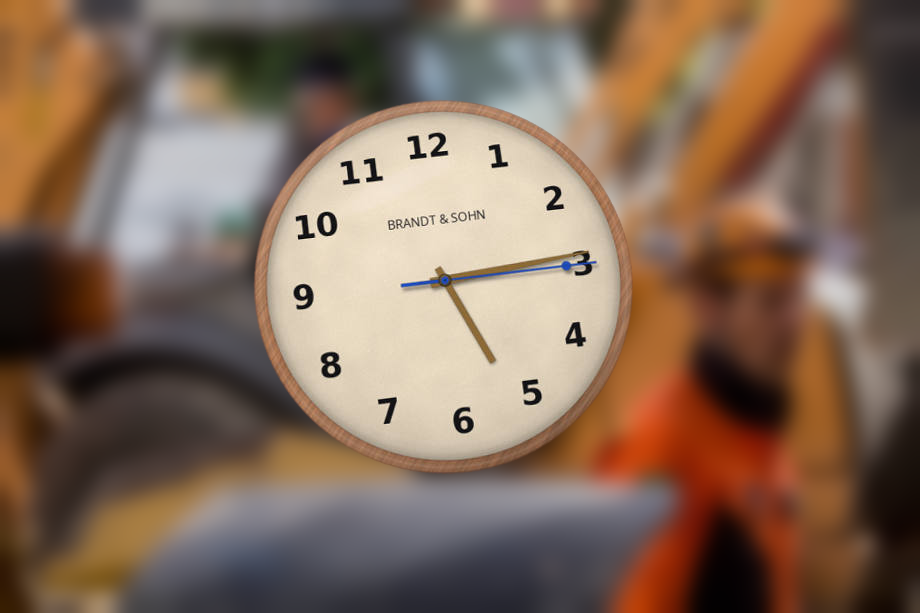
5h14m15s
